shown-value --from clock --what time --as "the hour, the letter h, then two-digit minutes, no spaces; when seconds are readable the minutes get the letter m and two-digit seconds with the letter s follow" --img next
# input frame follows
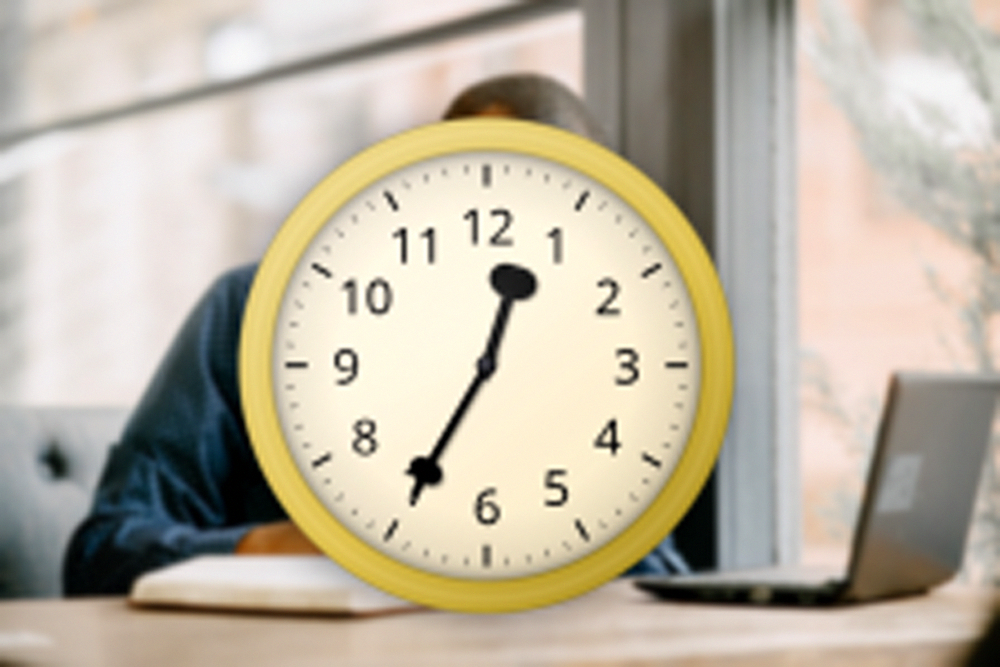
12h35
